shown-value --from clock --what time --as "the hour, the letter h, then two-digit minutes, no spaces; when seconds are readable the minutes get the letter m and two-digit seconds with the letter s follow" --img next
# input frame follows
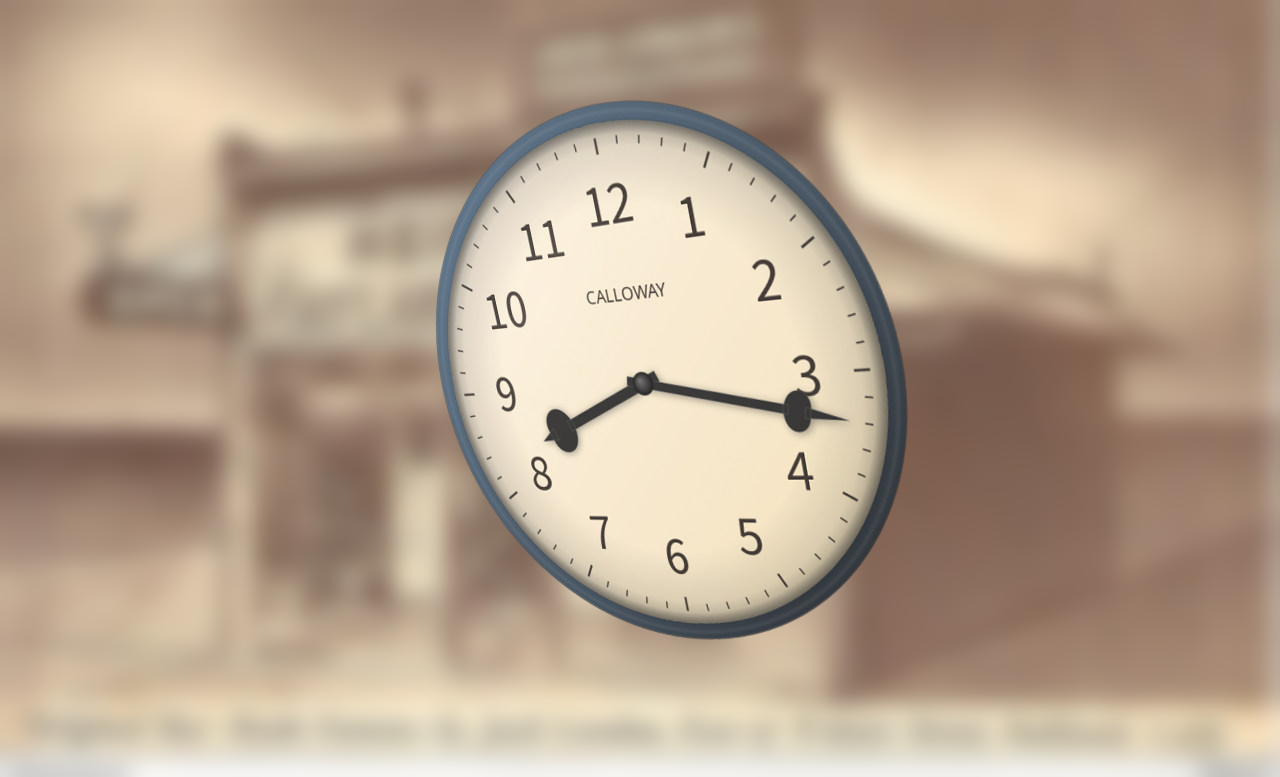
8h17
